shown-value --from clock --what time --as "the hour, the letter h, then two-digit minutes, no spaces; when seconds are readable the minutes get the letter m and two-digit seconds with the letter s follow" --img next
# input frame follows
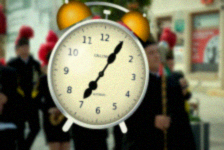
7h05
